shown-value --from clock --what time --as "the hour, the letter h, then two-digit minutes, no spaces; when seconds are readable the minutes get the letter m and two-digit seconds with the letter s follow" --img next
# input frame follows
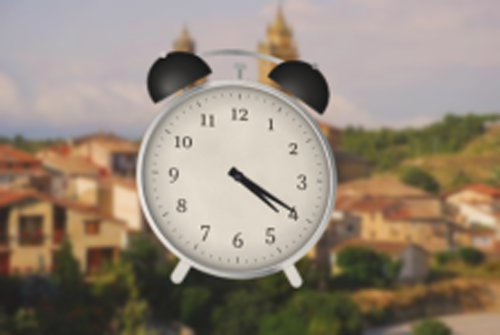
4h20
